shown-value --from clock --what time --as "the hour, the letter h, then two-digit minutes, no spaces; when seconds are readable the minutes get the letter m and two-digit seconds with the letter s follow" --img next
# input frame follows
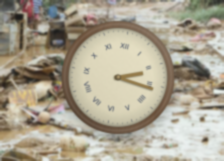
2h16
